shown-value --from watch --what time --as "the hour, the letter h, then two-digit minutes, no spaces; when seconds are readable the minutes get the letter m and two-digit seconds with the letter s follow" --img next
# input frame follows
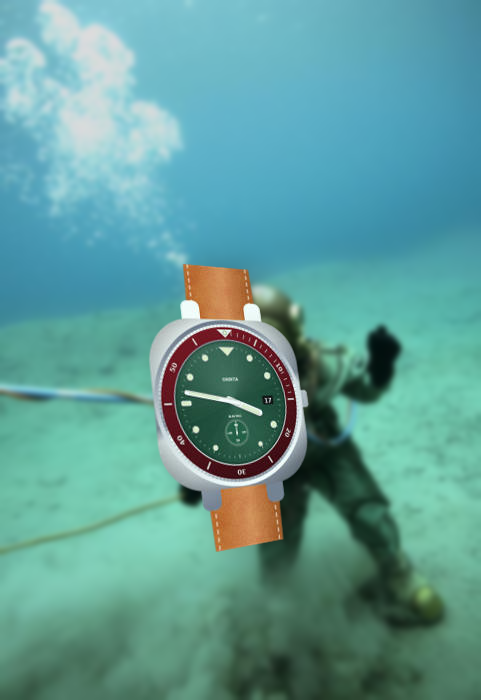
3h47
